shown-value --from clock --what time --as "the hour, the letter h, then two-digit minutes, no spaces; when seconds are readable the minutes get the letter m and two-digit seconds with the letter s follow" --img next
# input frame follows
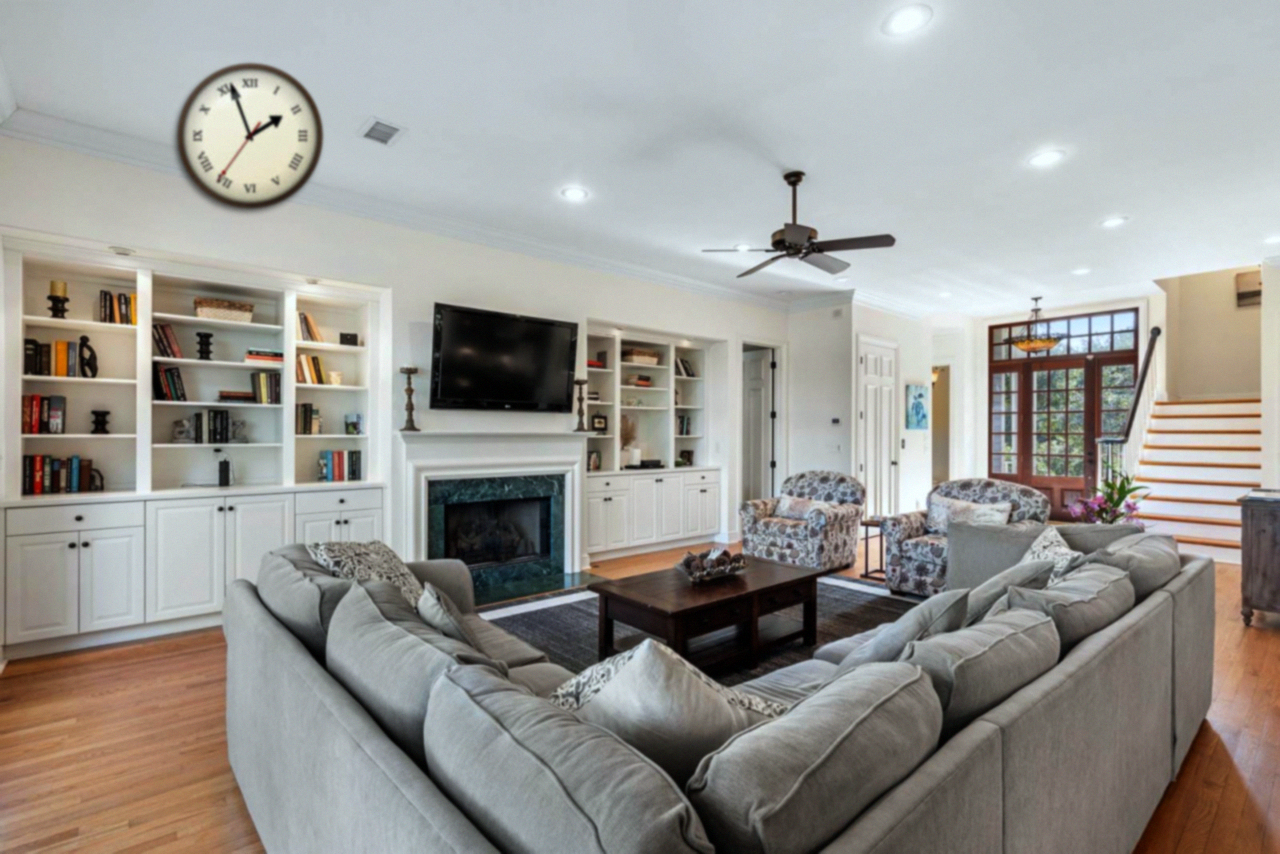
1h56m36s
